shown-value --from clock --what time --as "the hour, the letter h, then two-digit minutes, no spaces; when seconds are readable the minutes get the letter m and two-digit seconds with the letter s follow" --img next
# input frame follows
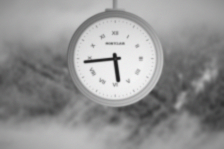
5h44
